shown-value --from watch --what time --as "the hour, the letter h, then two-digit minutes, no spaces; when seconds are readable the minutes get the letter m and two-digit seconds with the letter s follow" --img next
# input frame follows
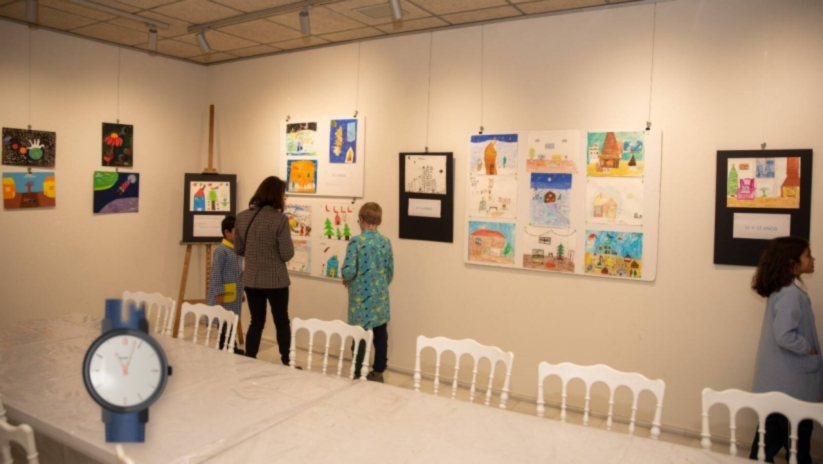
11h03
